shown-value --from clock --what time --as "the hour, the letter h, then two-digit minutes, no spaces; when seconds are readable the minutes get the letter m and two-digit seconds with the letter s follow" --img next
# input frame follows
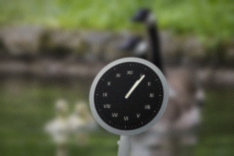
1h06
